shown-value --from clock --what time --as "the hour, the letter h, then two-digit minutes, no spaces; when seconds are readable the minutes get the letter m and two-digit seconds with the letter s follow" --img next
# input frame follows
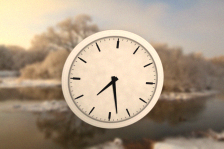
7h28
